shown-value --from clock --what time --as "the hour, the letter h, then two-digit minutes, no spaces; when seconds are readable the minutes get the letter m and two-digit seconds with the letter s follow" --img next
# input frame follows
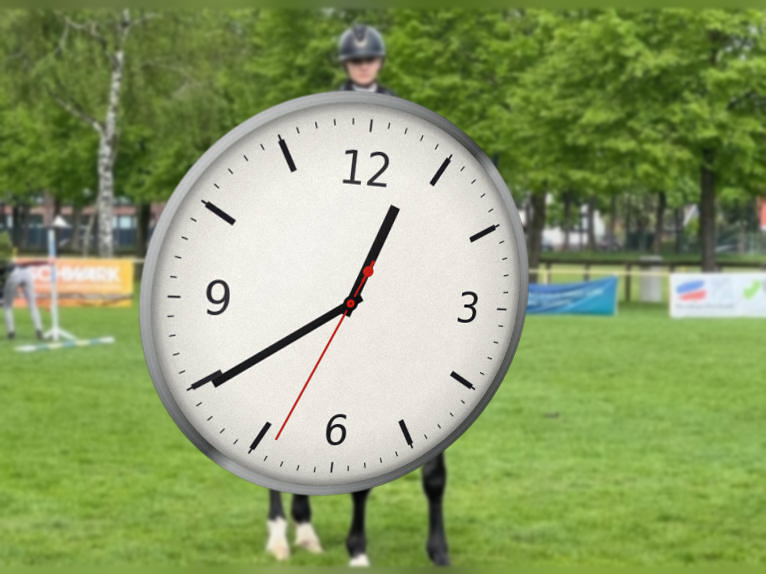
12h39m34s
